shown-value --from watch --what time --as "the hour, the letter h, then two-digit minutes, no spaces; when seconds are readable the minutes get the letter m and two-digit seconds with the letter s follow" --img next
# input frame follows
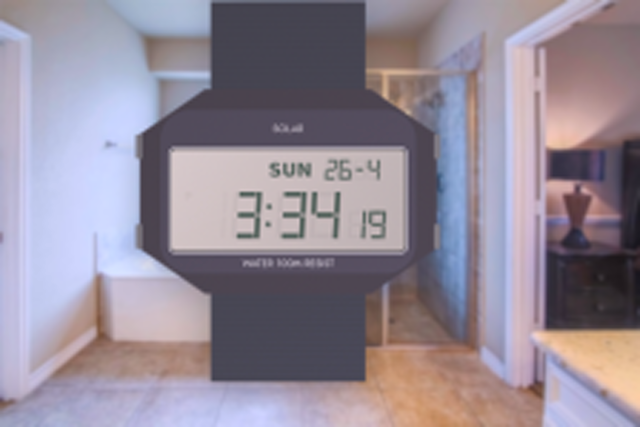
3h34m19s
